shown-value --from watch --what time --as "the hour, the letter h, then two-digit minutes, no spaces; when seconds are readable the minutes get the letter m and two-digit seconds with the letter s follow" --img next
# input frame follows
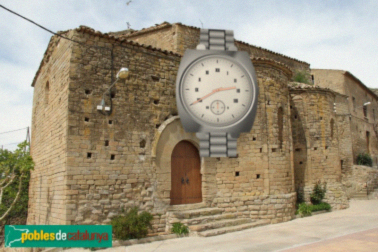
2h40
